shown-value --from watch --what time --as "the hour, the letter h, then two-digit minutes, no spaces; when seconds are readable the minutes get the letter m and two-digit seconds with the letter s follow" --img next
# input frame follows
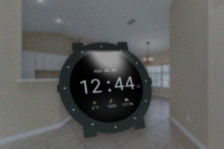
12h44
